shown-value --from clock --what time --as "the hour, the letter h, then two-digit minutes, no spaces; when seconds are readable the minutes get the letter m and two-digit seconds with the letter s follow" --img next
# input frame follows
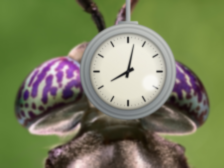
8h02
